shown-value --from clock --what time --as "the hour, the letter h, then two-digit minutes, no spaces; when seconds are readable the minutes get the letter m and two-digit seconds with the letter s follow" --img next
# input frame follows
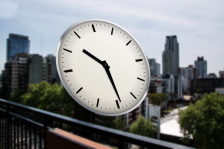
10h29
